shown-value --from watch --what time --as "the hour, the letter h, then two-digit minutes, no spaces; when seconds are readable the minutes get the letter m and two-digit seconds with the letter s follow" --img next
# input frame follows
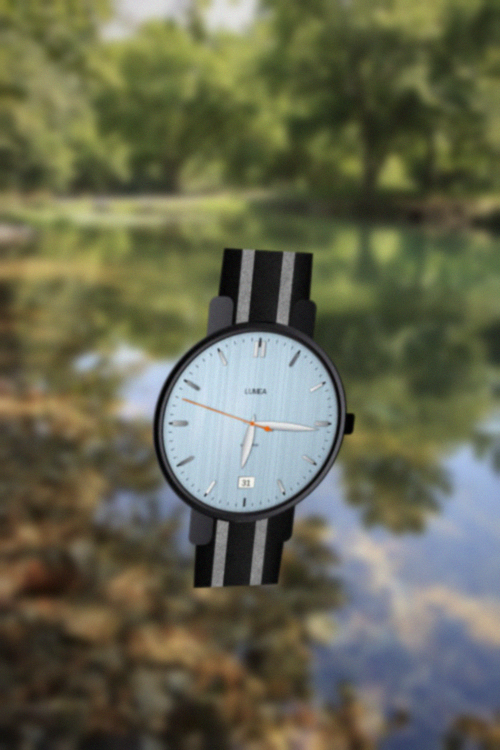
6h15m48s
